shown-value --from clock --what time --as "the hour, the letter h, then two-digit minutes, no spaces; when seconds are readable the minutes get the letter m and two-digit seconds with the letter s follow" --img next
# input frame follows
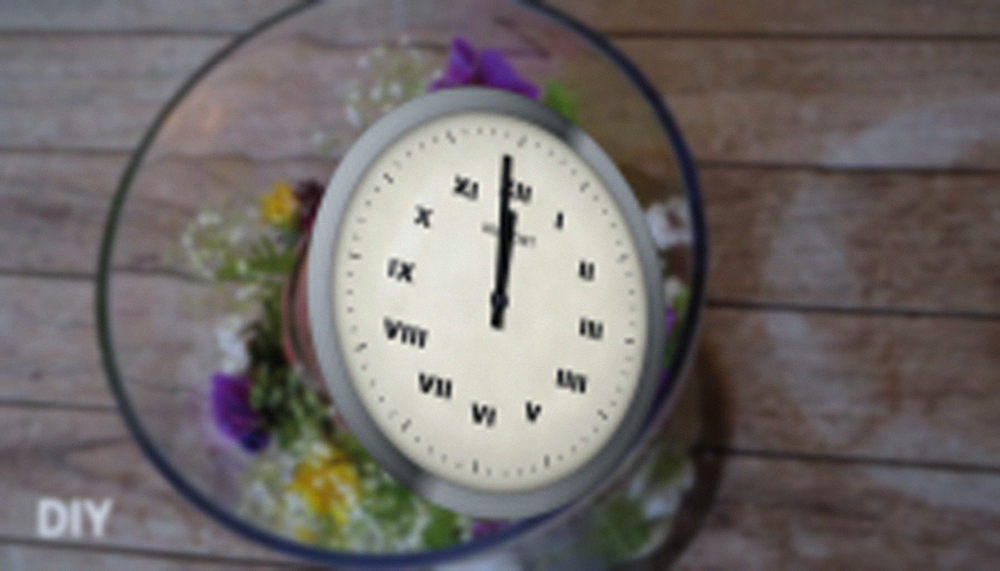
11h59
